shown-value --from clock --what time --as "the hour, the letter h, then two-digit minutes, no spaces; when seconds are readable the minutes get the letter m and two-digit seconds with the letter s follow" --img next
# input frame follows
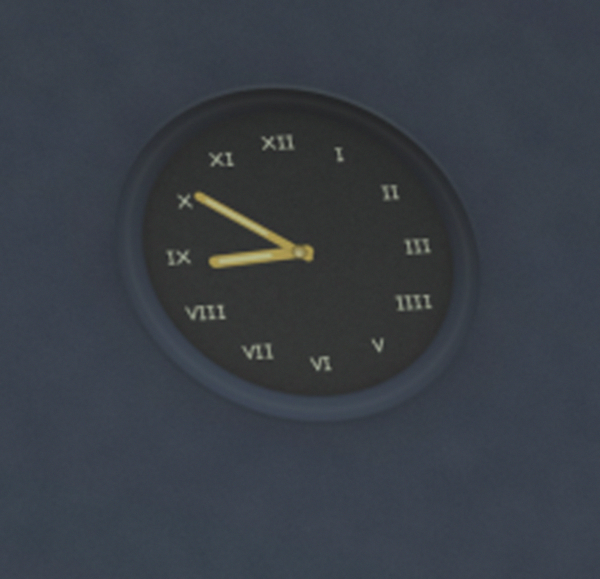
8h51
